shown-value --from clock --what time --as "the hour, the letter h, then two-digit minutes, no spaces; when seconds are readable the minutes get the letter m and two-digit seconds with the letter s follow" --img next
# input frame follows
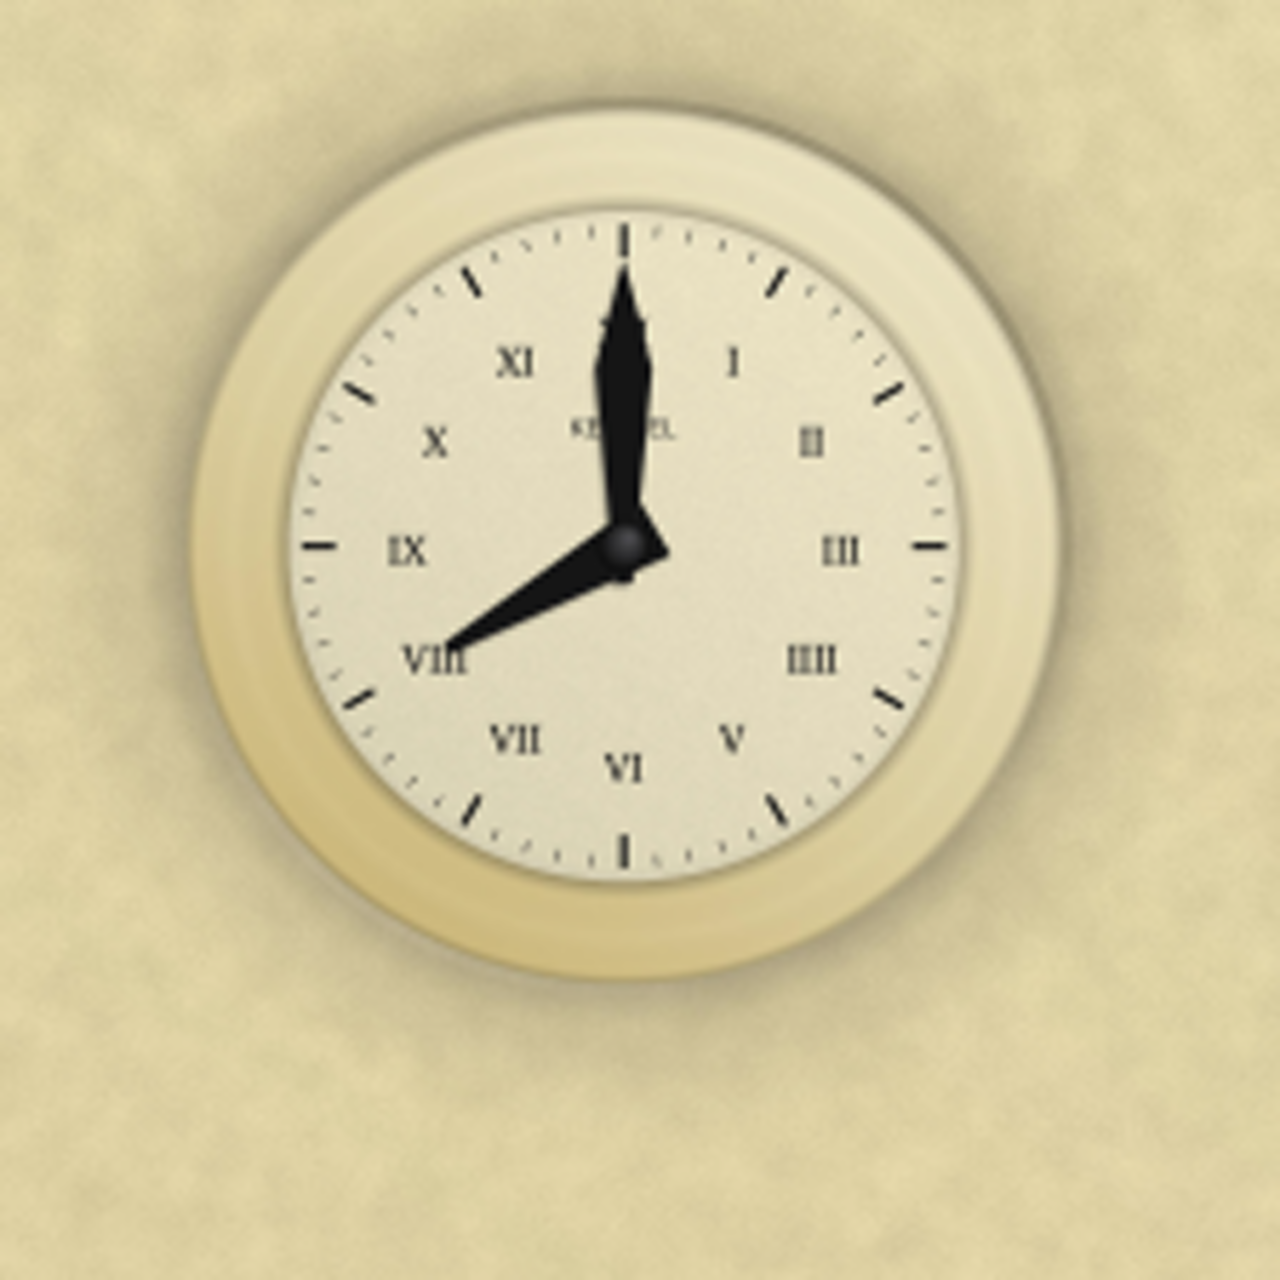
8h00
